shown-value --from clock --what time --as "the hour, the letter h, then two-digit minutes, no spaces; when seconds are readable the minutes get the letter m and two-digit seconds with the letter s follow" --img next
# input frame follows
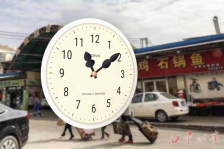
11h09
